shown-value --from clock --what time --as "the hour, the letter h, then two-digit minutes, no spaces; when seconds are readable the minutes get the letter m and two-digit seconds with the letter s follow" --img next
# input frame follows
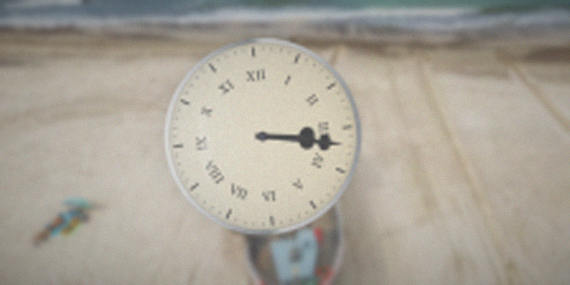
3h17
